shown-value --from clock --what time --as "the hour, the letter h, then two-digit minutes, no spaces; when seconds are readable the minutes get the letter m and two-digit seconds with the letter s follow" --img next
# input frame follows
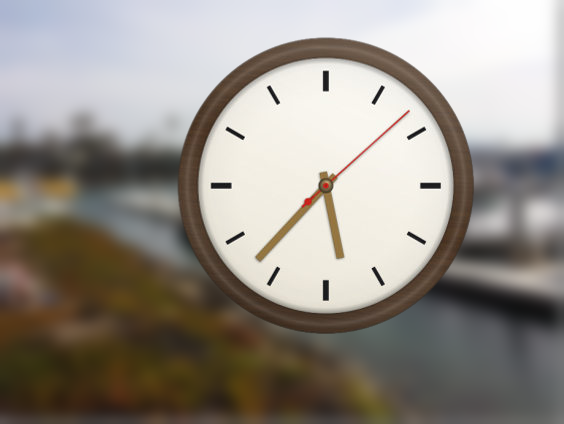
5h37m08s
